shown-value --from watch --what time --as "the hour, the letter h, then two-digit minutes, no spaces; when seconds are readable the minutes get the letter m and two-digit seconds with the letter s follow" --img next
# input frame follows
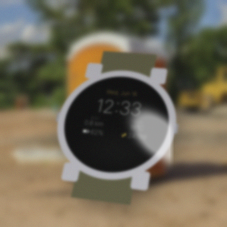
12h33
